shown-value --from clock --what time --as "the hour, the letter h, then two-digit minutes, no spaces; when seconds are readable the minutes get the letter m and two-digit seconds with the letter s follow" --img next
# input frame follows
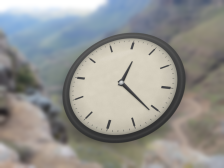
12h21
